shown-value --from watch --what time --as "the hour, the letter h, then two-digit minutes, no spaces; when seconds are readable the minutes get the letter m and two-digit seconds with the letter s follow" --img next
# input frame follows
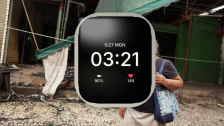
3h21
